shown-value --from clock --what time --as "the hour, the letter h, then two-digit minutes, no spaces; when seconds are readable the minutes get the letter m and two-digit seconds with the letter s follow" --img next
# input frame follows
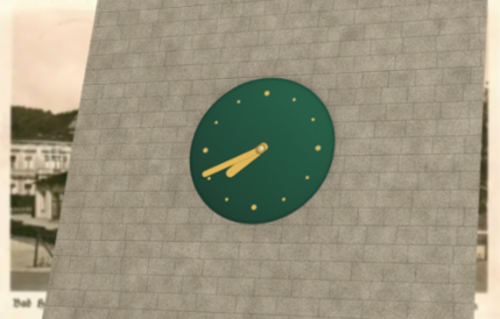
7h41
